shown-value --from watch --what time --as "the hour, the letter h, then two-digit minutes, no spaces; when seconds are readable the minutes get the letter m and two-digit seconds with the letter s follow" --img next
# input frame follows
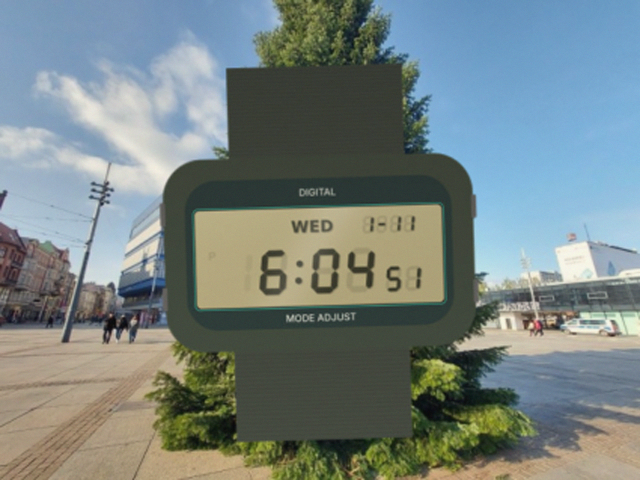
6h04m51s
